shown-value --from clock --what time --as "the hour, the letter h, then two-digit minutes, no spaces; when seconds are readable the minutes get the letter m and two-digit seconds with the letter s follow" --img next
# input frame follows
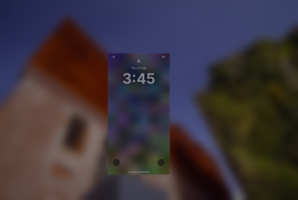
3h45
